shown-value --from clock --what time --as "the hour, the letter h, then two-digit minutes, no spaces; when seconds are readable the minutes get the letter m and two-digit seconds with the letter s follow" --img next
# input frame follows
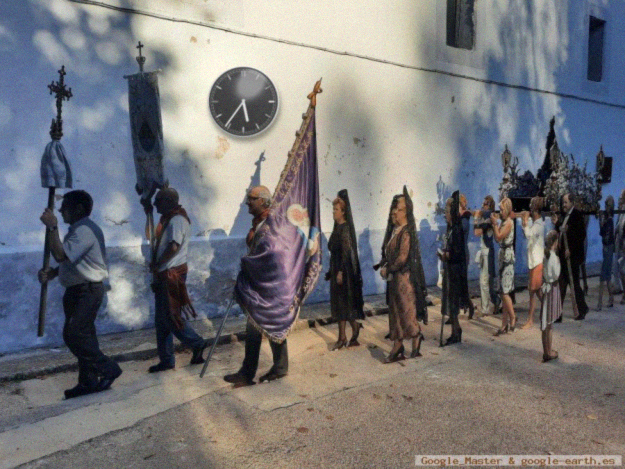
5h36
